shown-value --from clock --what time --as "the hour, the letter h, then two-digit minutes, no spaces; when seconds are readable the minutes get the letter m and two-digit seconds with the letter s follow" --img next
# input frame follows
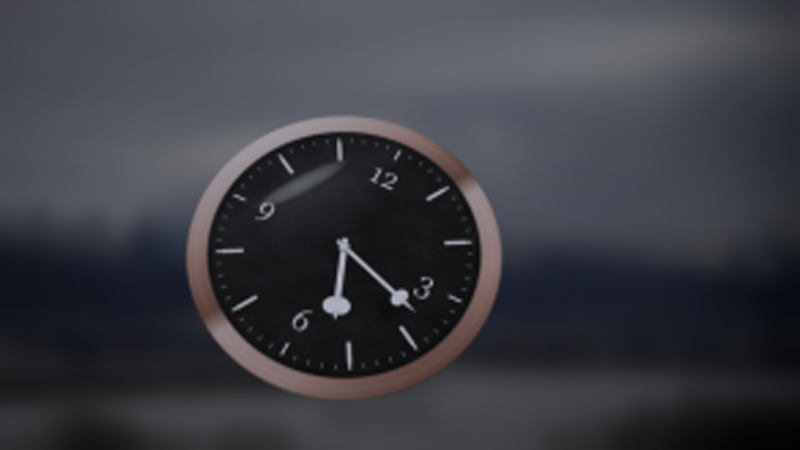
5h18
